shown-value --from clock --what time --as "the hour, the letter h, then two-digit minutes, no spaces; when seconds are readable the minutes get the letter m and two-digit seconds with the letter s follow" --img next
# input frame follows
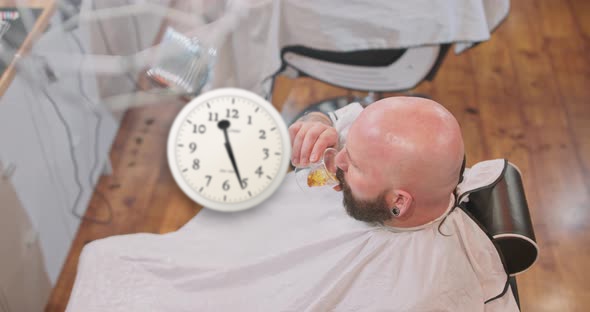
11h26
